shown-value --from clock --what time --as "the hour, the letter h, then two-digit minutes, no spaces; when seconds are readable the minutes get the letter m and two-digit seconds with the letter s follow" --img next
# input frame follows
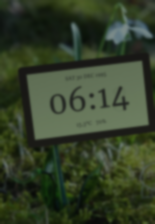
6h14
